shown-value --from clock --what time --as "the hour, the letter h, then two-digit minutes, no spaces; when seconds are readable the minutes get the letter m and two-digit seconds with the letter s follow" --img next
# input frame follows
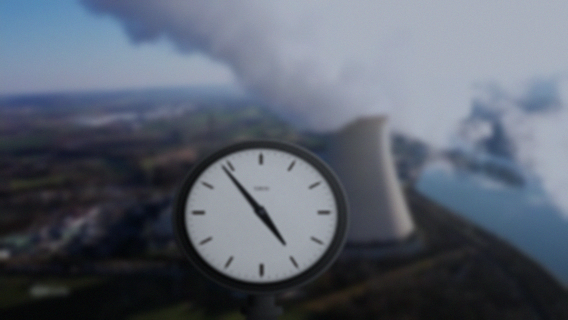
4h54
